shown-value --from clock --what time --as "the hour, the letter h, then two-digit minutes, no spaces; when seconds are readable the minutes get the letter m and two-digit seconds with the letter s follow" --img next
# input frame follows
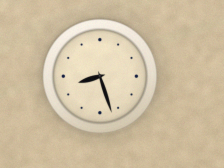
8h27
